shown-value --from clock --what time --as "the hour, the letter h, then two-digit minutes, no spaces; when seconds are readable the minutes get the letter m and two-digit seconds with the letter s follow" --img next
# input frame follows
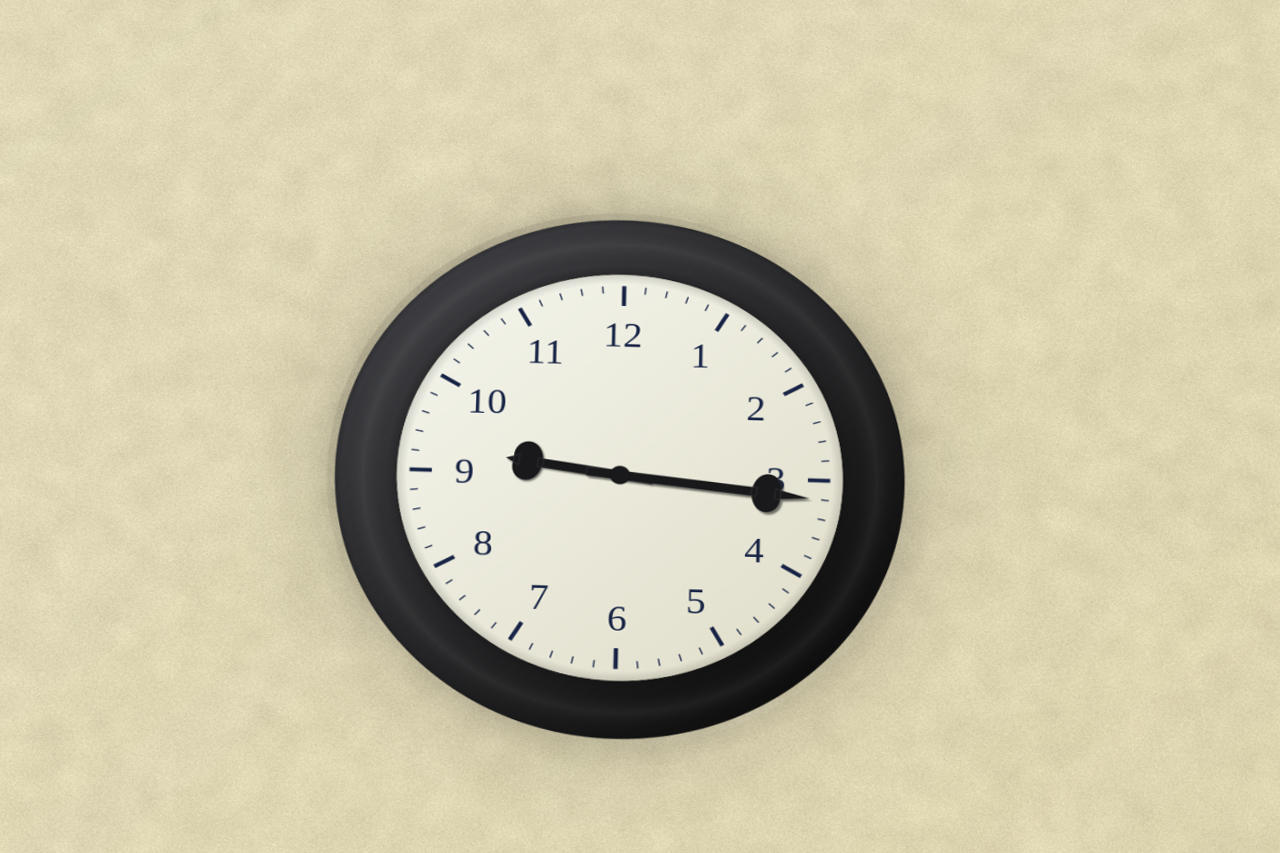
9h16
